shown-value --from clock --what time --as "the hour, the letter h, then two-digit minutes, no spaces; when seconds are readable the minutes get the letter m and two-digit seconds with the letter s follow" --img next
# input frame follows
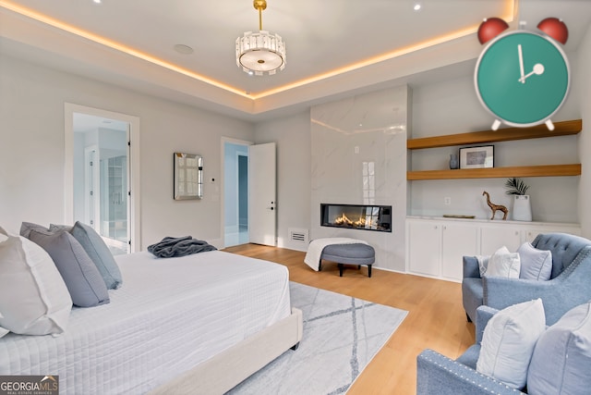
1h59
